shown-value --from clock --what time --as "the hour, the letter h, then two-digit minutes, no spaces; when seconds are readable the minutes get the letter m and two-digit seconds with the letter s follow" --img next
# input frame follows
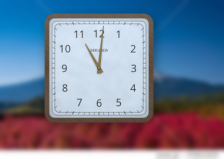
11h01
